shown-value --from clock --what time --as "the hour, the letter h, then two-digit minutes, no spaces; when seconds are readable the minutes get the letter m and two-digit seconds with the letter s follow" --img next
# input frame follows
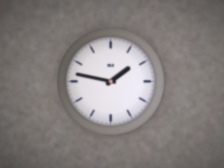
1h47
